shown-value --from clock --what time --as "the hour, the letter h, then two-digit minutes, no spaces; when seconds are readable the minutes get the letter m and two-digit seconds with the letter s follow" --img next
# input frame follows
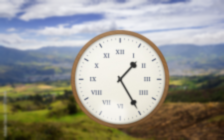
1h25
